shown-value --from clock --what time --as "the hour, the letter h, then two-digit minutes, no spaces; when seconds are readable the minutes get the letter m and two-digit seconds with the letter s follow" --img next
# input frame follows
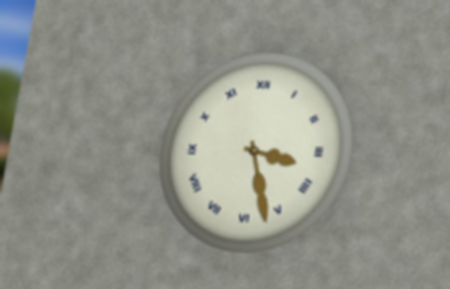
3h27
